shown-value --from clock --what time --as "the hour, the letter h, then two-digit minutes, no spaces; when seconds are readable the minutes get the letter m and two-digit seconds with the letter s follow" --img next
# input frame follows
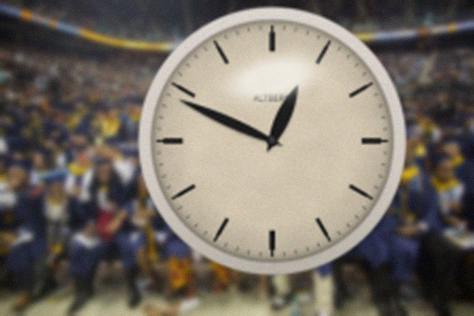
12h49
